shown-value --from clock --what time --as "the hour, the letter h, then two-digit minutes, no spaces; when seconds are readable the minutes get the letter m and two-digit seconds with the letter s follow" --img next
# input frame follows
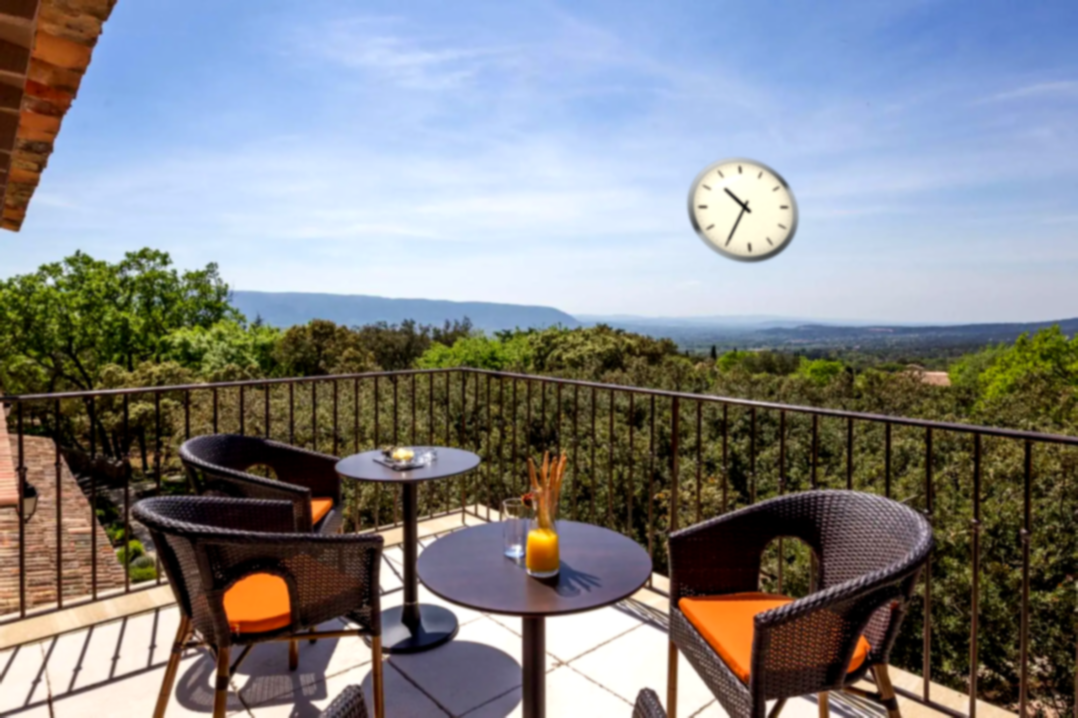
10h35
